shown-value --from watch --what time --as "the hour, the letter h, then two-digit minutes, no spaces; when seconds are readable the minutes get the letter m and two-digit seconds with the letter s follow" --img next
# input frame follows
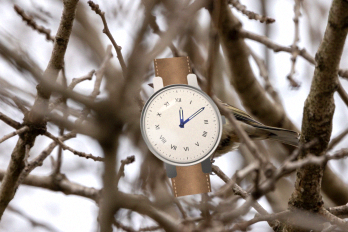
12h10
